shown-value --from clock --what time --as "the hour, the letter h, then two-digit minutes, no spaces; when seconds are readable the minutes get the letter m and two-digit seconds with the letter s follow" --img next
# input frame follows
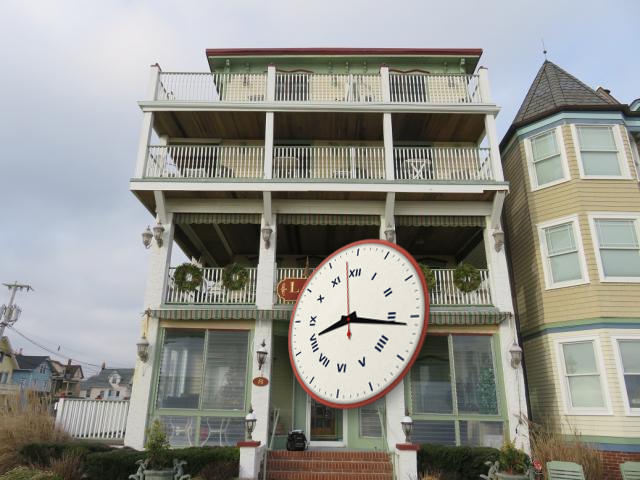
8h15m58s
